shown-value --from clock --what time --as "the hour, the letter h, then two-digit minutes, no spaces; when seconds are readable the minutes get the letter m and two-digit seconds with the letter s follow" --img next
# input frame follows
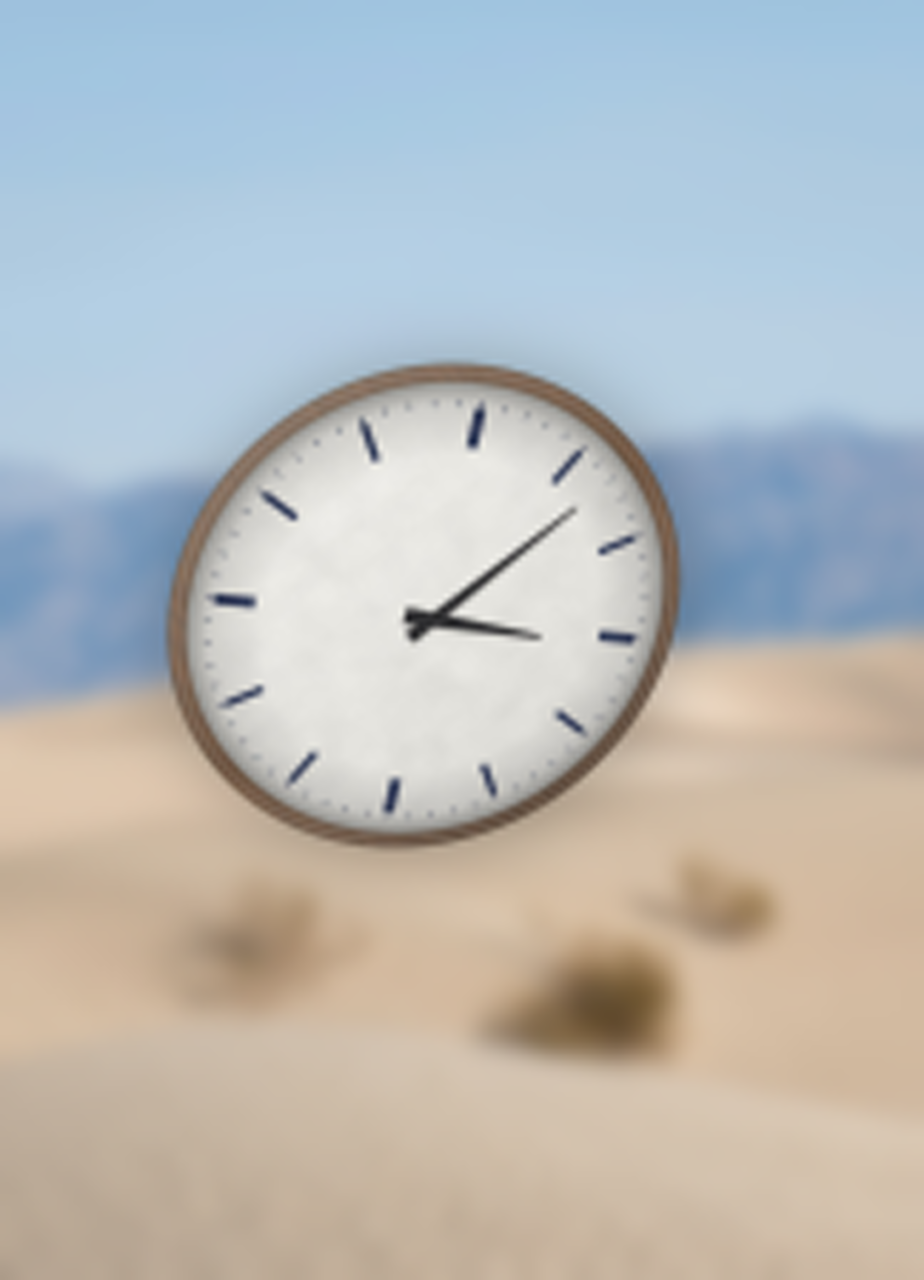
3h07
